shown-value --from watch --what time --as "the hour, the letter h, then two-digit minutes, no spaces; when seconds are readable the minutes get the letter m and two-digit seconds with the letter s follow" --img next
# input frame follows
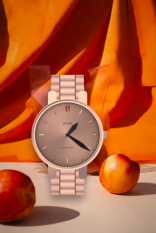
1h21
